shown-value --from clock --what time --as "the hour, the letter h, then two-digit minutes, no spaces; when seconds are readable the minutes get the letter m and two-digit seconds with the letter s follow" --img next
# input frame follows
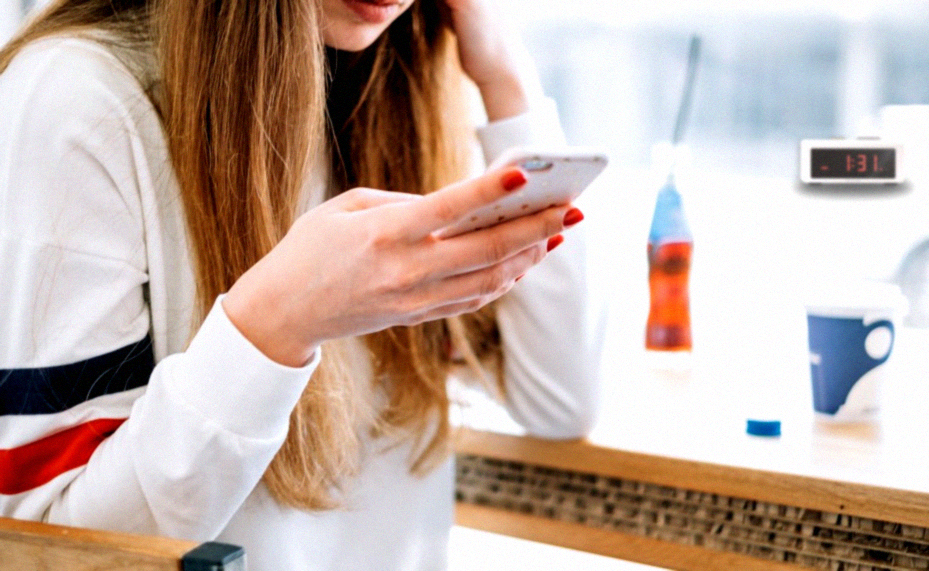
1h31
